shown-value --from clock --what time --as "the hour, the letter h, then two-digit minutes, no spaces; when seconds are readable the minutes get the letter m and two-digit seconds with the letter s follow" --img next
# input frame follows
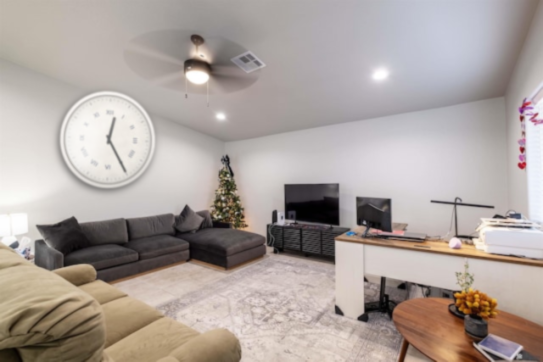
12h25
